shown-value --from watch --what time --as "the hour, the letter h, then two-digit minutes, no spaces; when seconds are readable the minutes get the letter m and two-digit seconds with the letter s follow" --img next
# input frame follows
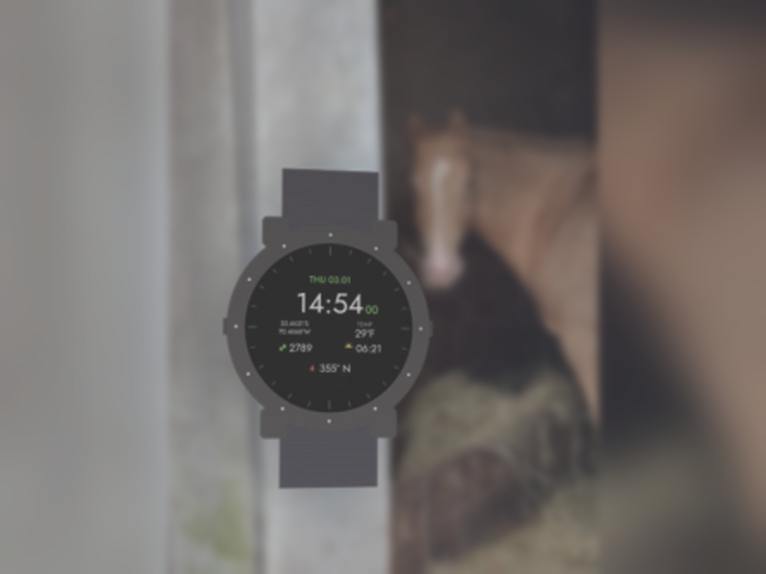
14h54
